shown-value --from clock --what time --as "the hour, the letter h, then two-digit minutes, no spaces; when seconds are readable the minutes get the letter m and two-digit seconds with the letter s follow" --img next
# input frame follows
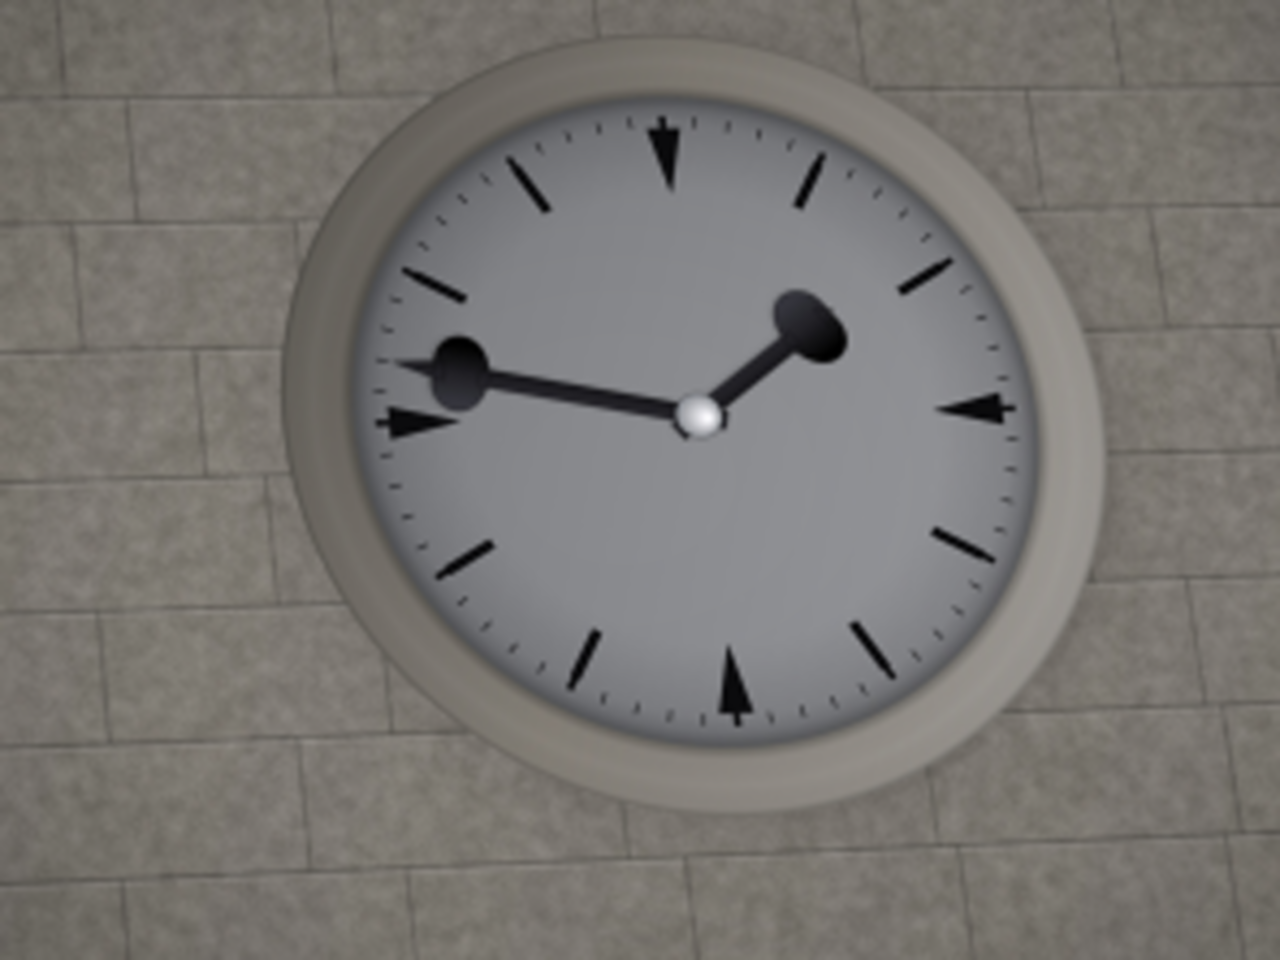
1h47
